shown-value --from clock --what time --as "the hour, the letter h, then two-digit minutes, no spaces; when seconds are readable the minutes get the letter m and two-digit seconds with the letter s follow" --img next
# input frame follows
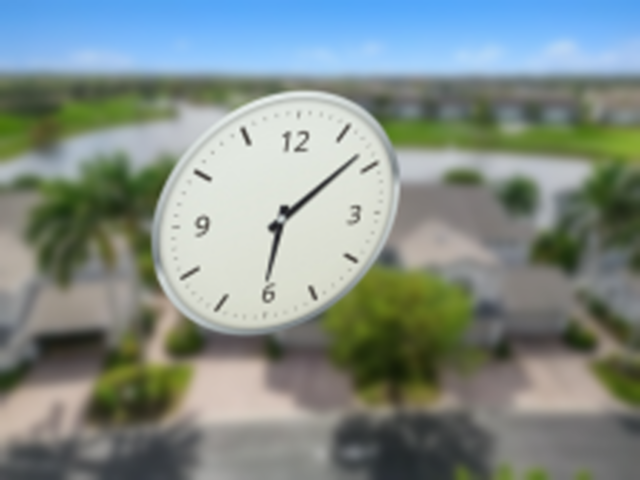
6h08
